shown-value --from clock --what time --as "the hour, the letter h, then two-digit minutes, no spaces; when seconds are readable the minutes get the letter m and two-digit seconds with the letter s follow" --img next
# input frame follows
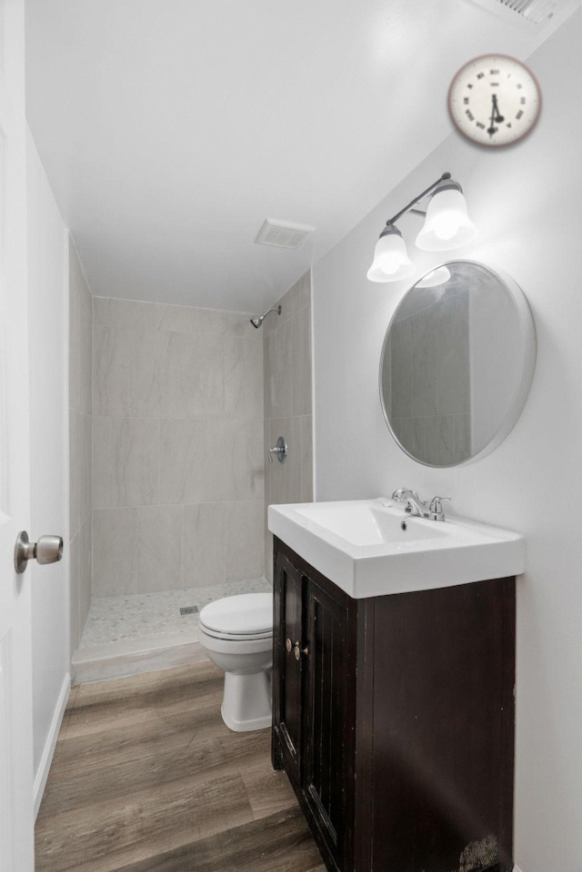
5h31
